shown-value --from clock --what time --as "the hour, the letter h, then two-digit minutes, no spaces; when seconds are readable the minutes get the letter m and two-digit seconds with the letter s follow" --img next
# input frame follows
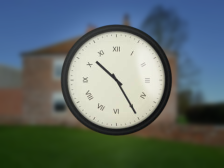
10h25
